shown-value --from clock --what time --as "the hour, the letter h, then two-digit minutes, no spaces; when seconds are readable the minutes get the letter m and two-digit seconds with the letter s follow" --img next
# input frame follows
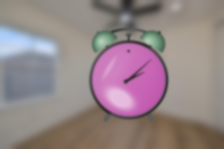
2h08
